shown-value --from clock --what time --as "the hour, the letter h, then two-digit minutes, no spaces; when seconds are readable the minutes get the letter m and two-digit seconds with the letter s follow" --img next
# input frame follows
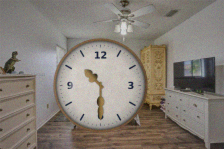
10h30
